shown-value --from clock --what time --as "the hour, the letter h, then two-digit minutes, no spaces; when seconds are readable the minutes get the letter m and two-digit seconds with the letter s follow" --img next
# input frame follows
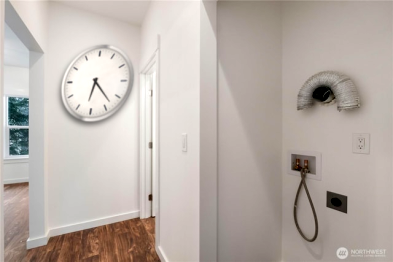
6h23
